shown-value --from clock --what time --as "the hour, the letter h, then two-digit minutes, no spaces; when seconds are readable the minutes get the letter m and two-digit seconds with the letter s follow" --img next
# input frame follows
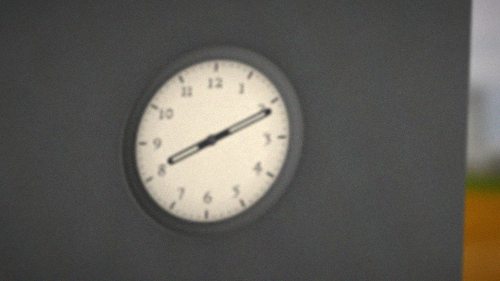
8h11
